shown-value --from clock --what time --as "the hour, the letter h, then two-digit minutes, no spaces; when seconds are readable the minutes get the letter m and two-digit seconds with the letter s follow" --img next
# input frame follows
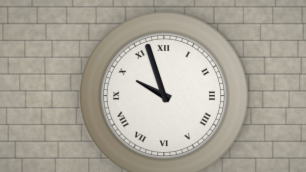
9h57
